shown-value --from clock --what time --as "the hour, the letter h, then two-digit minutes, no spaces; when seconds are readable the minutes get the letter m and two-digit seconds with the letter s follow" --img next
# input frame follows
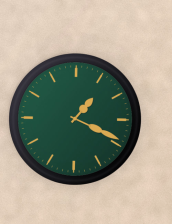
1h19
